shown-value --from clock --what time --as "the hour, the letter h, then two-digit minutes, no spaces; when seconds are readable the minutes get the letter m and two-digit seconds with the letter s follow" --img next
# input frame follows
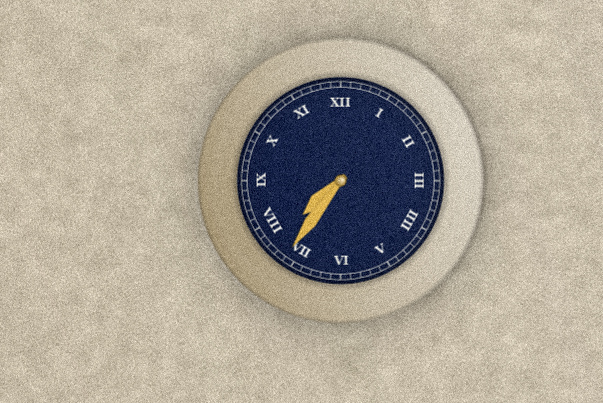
7h36
